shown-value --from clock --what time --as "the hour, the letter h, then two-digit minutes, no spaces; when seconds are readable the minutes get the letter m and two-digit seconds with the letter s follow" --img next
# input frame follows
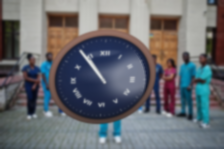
10h54
